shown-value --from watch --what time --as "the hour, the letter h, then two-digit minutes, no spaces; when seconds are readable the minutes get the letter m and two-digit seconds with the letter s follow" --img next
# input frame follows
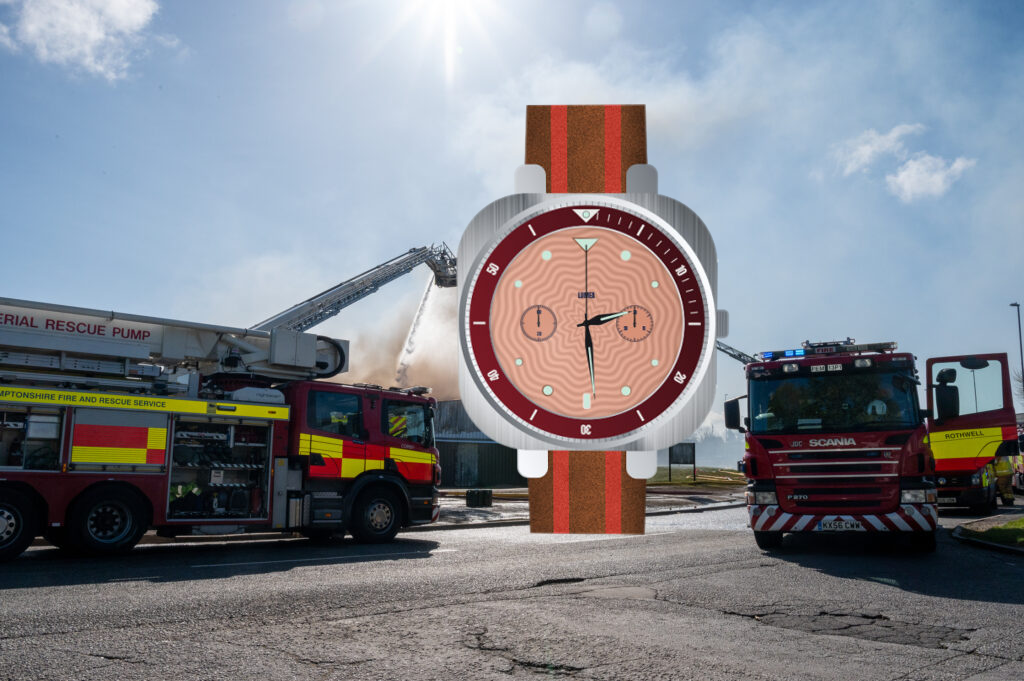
2h29
